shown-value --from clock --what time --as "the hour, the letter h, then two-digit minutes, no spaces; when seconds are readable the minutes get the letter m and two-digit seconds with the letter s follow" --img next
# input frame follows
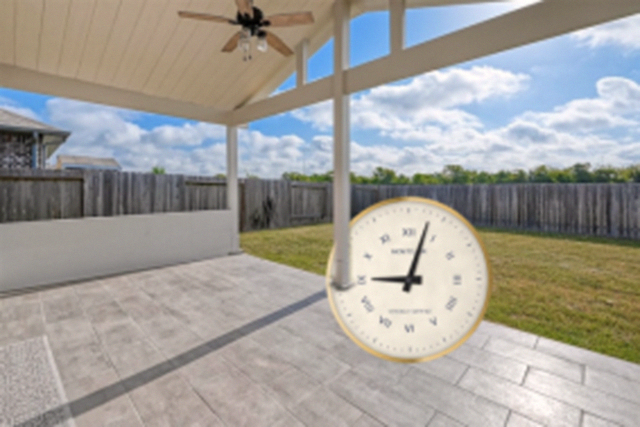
9h03
